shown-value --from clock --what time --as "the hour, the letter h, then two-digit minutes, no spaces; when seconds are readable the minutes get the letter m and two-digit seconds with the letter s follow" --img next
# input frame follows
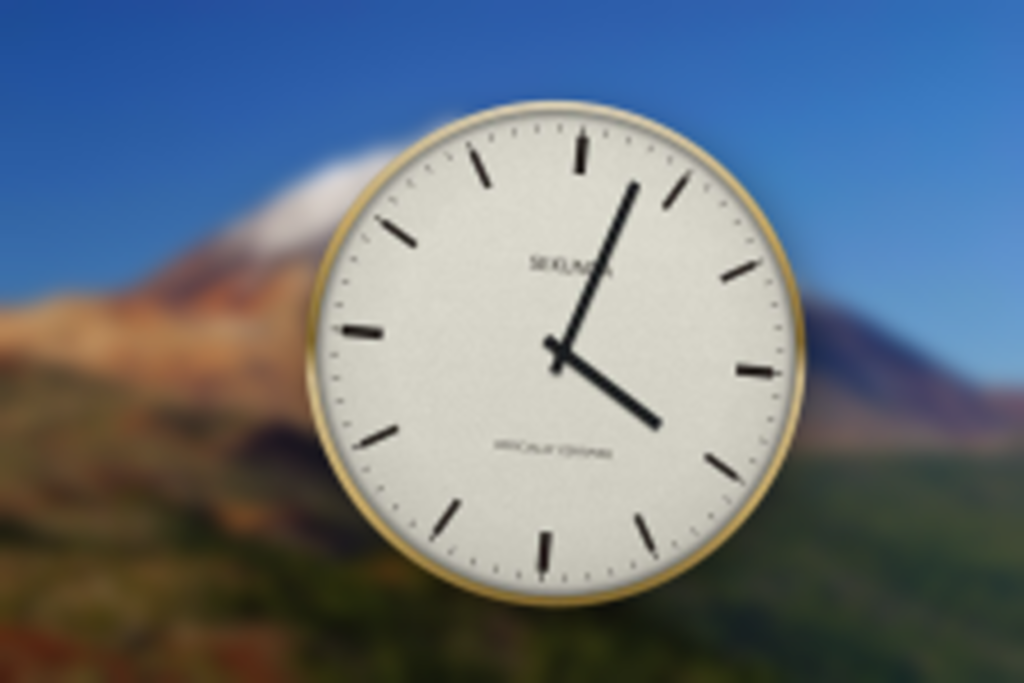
4h03
